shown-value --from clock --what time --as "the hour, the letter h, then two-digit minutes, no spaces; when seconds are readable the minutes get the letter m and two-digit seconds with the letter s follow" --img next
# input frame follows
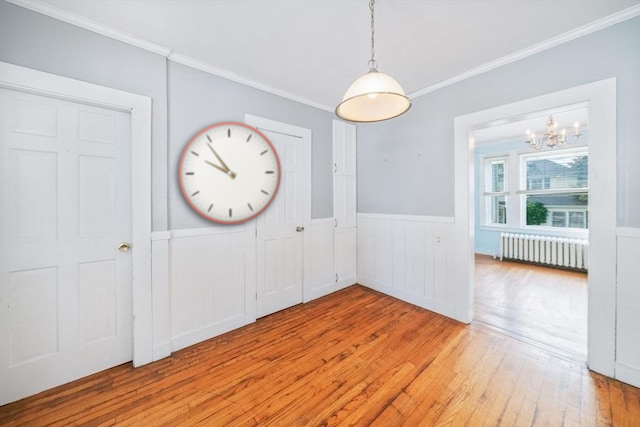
9h54
